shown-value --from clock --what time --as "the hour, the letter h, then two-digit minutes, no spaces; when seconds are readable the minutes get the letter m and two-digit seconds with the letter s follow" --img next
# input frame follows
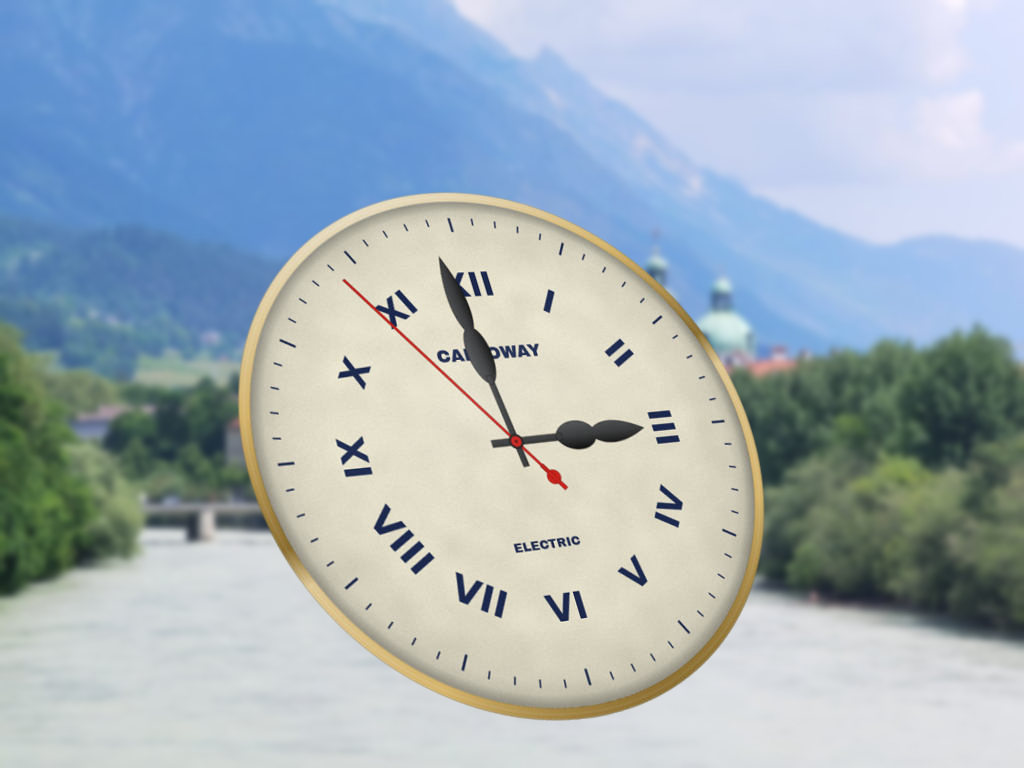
2h58m54s
